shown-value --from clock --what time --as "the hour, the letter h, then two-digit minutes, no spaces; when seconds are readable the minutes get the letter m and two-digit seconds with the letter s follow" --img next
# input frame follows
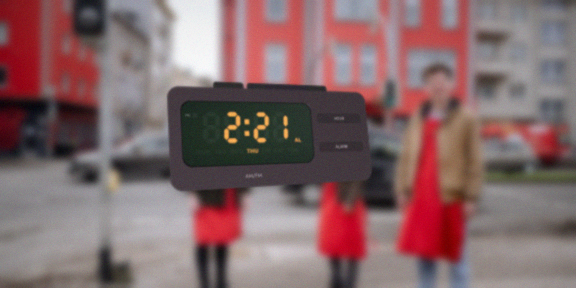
2h21
